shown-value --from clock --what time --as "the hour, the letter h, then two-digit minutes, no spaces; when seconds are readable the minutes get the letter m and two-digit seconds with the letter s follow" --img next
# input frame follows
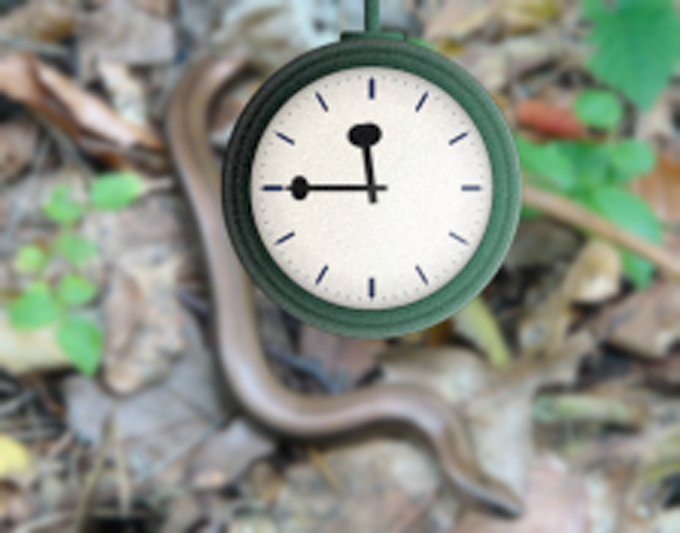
11h45
